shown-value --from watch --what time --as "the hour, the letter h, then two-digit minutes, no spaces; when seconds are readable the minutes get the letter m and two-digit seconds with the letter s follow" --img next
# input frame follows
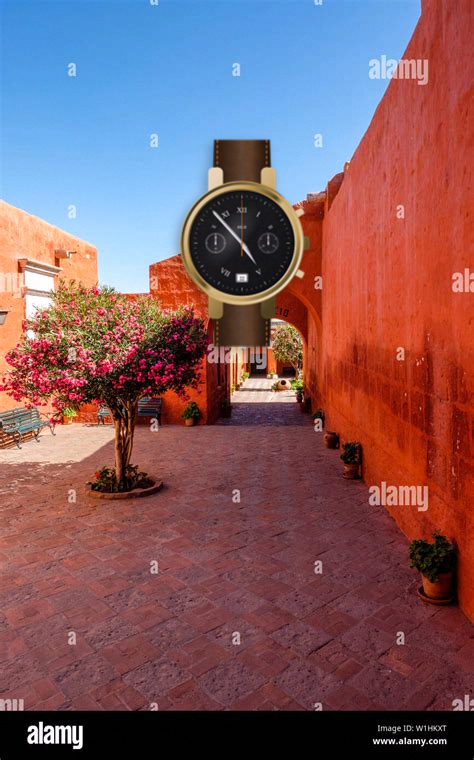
4h53
